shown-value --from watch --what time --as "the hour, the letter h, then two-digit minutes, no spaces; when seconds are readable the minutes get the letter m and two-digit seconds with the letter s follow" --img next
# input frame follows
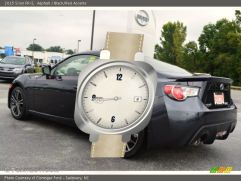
8h44
